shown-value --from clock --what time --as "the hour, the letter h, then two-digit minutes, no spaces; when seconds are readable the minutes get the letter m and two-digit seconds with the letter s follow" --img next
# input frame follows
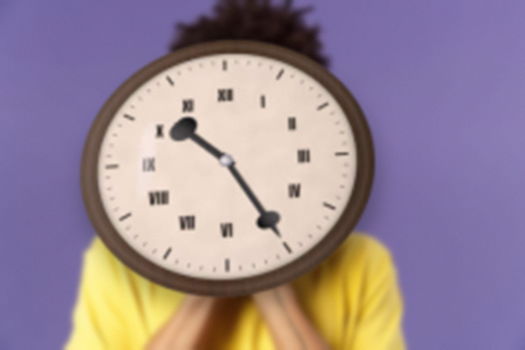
10h25
